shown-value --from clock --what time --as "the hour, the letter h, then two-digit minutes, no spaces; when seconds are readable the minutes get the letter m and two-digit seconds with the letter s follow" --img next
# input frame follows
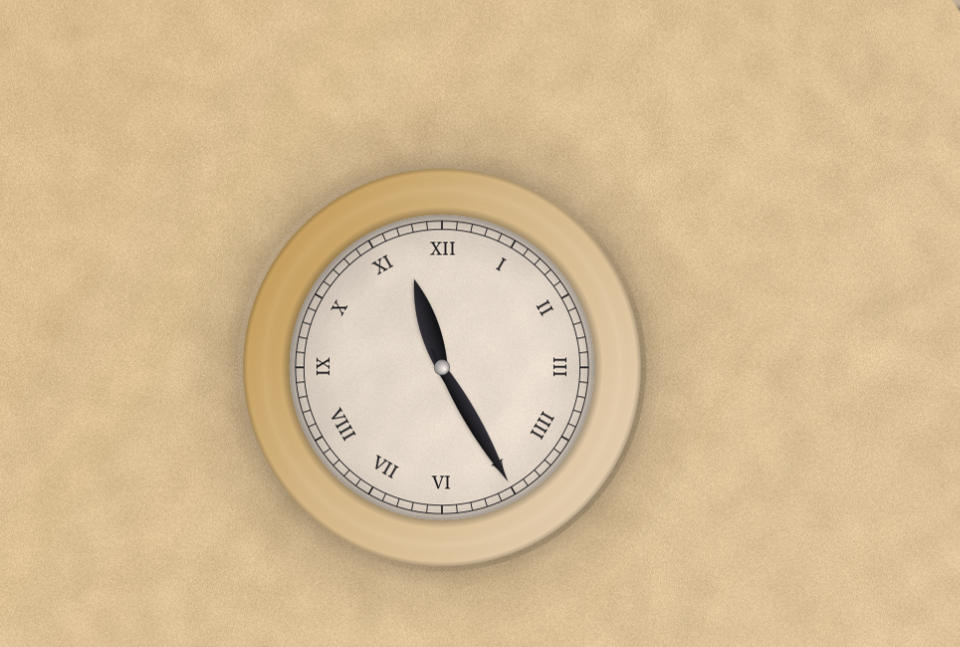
11h25
